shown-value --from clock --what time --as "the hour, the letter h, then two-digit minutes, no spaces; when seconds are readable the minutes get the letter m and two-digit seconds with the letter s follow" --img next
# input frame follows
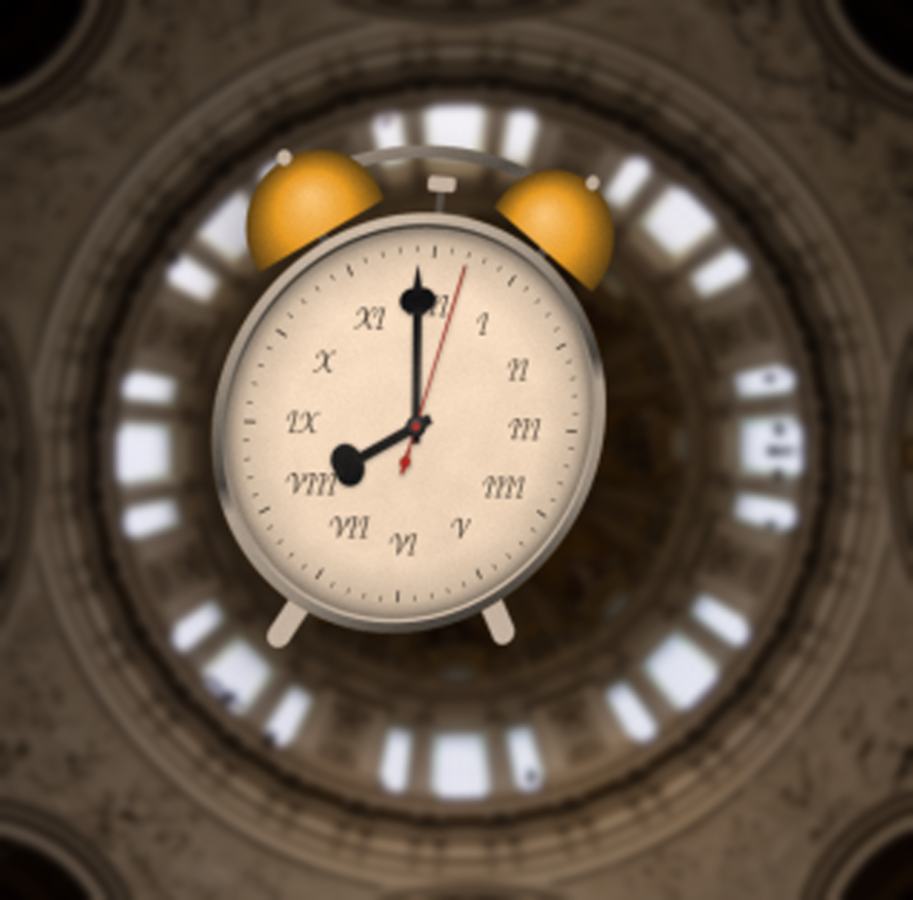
7h59m02s
